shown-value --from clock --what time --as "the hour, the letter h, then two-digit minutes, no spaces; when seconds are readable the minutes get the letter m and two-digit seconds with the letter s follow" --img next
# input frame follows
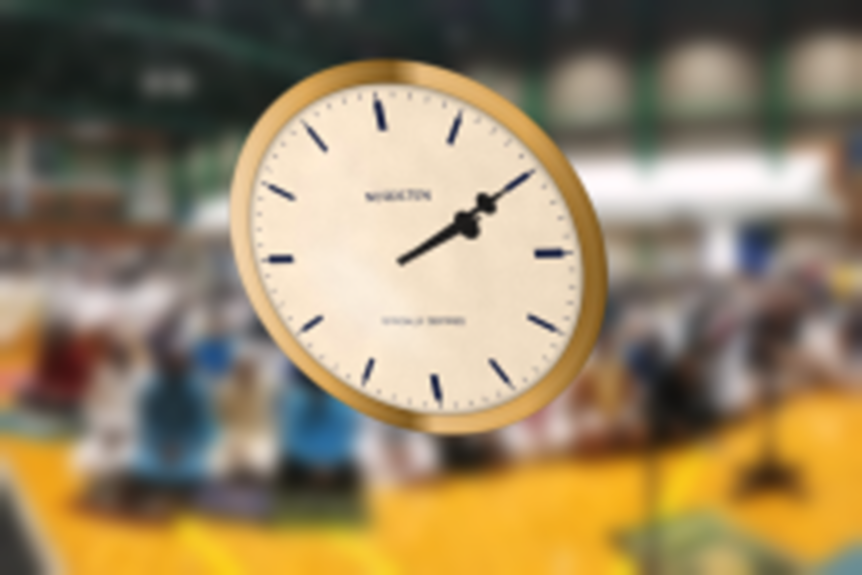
2h10
